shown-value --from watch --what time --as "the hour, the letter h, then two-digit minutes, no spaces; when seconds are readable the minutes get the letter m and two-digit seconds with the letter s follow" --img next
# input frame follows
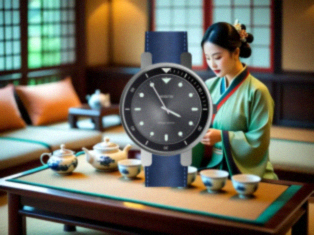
3h55
